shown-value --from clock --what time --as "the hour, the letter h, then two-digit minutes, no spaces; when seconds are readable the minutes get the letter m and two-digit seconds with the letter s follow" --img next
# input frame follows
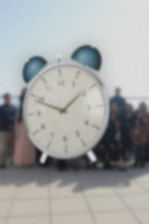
1h49
